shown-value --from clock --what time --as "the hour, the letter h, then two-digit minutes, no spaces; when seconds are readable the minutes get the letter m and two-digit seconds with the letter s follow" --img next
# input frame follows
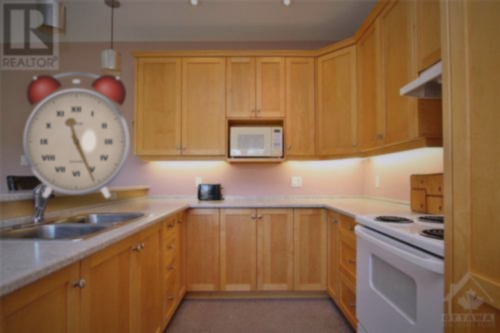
11h26
